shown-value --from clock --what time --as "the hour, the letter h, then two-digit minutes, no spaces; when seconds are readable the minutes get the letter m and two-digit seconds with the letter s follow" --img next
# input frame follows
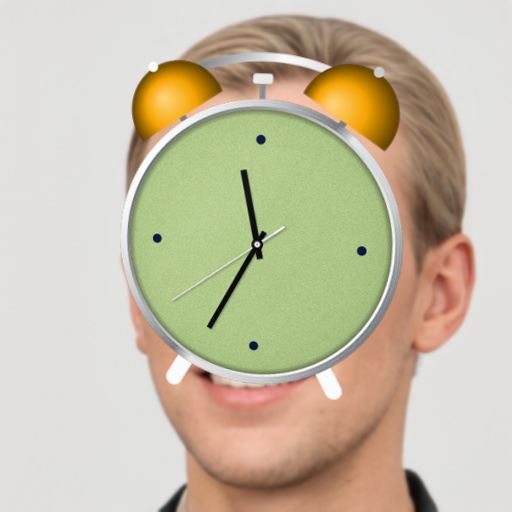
11h34m39s
